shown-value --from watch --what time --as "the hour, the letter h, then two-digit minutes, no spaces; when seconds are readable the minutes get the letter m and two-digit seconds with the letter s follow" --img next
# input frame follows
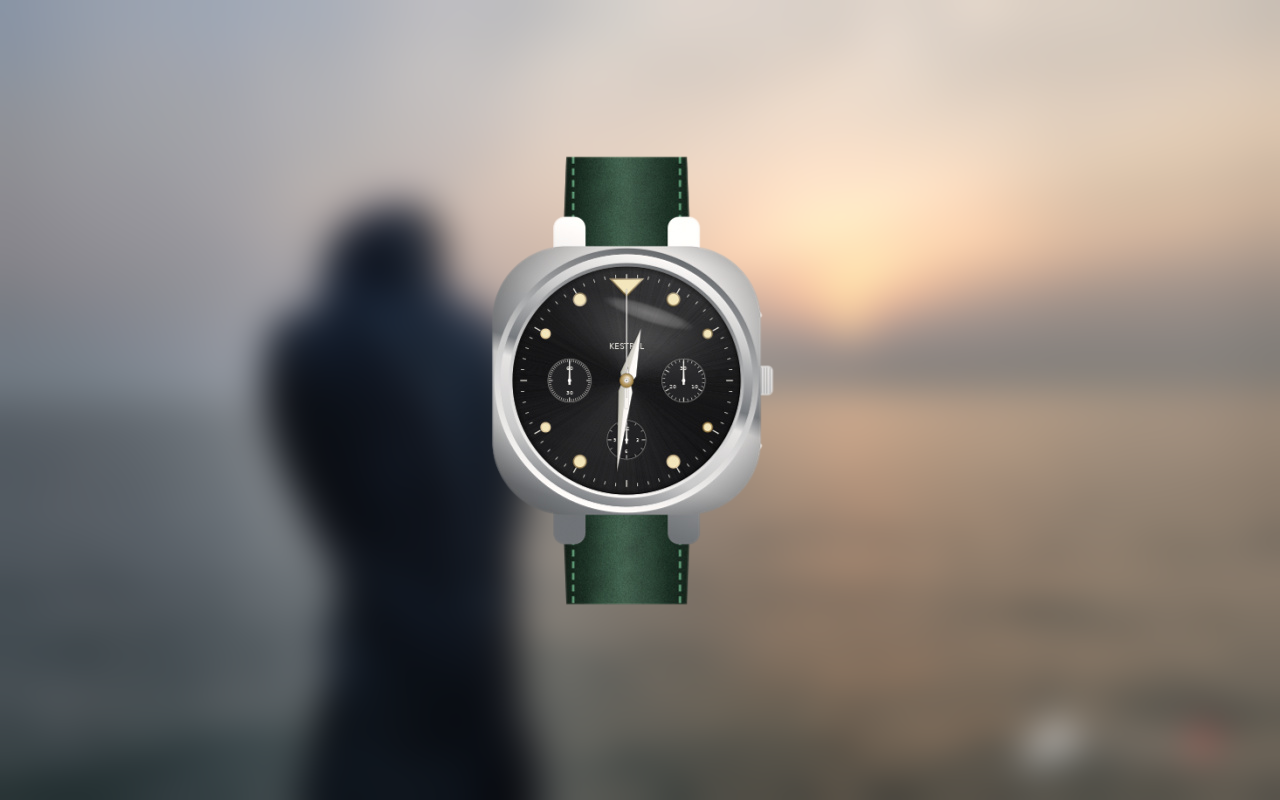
12h31
